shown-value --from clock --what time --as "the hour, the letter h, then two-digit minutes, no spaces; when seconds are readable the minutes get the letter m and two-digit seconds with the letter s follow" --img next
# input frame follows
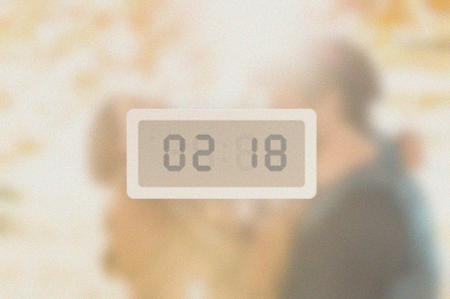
2h18
